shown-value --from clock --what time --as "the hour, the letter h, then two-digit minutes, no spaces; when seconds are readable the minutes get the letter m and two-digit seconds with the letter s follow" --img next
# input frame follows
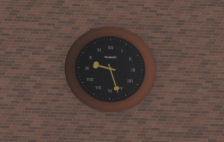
9h27
